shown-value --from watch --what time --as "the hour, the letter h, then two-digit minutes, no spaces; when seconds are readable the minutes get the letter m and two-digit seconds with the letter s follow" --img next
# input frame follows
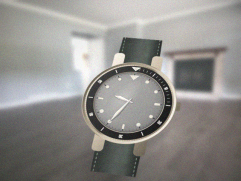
9h35
